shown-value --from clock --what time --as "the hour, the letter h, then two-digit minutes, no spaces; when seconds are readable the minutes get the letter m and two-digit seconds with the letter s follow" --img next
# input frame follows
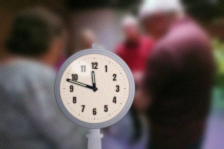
11h48
